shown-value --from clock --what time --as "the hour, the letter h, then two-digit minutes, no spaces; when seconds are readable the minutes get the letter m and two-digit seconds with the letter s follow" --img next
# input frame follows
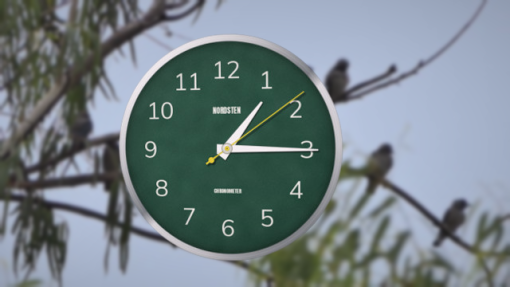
1h15m09s
